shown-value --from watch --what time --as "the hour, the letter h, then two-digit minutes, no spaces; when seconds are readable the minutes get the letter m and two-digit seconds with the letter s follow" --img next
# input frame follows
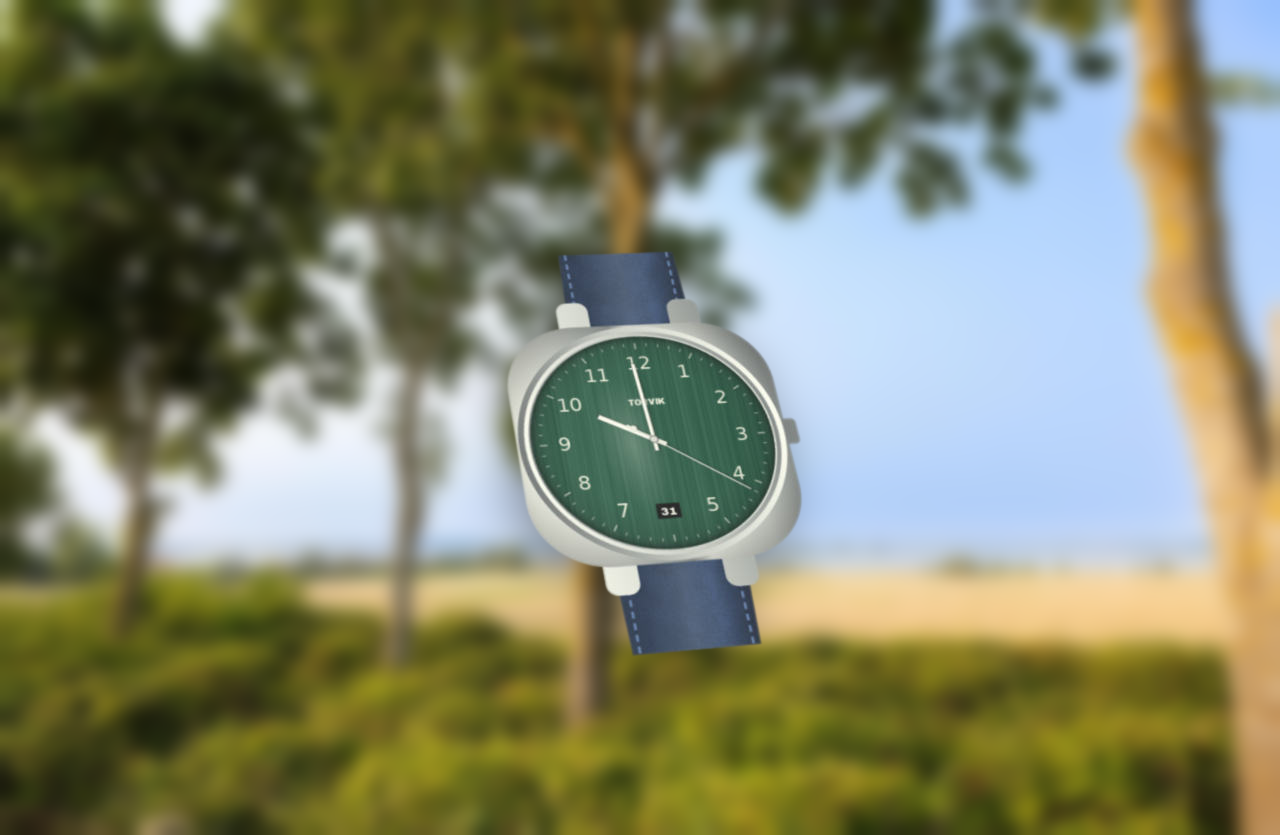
9h59m21s
